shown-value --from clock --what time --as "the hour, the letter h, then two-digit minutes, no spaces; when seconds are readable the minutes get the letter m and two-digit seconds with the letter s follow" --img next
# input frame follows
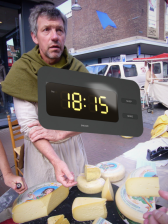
18h15
